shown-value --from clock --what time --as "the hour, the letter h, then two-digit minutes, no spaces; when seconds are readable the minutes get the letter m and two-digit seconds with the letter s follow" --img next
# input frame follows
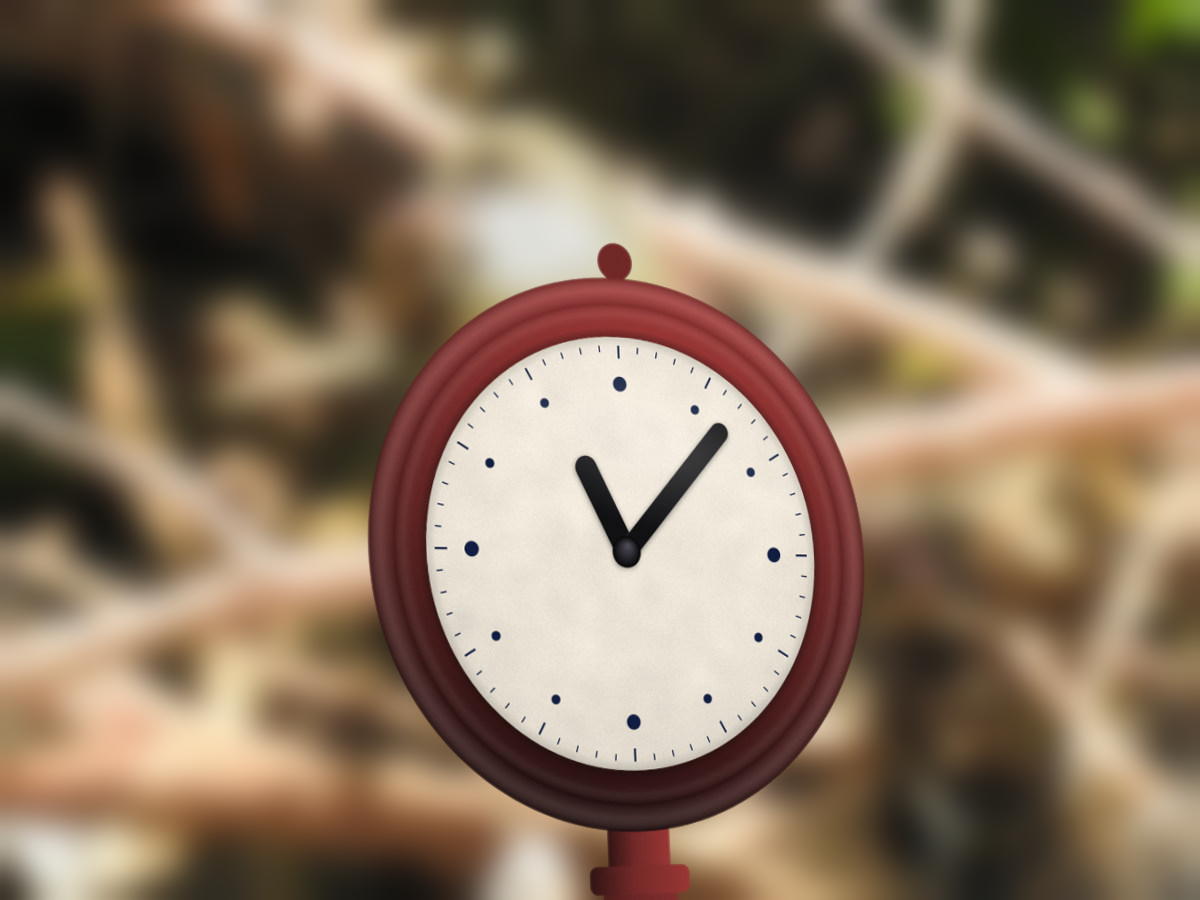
11h07
